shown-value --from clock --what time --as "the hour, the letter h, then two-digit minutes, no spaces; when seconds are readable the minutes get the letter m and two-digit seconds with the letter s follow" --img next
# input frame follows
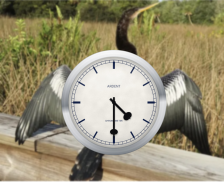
4h30
